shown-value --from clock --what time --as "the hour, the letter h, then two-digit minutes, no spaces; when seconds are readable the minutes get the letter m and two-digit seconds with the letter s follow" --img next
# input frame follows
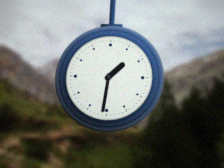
1h31
